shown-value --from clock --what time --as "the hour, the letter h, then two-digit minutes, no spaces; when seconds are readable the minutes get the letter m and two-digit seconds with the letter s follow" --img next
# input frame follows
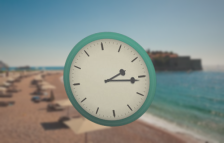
2h16
